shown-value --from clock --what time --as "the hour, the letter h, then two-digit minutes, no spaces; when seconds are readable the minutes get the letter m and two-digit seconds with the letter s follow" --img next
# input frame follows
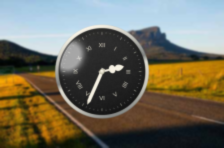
2h34
